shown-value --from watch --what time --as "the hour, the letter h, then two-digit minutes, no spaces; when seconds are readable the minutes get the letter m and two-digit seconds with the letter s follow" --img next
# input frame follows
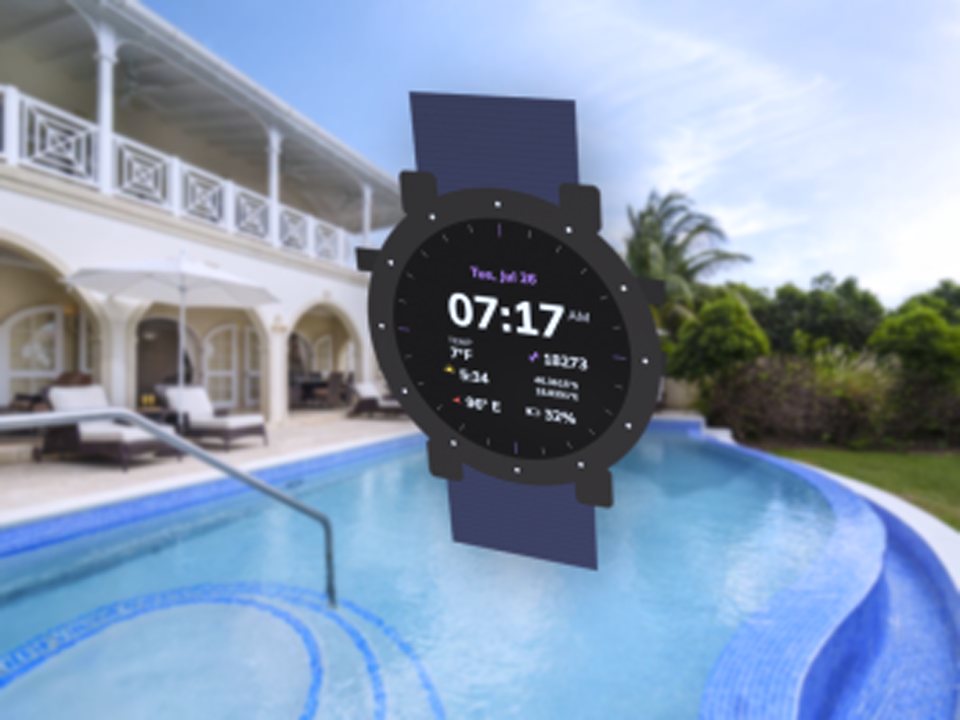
7h17
